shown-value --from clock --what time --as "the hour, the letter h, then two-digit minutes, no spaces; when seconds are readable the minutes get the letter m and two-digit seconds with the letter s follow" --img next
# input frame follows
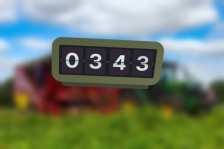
3h43
